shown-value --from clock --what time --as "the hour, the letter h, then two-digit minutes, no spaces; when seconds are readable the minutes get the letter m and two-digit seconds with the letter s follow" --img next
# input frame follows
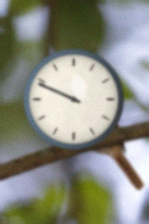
9h49
